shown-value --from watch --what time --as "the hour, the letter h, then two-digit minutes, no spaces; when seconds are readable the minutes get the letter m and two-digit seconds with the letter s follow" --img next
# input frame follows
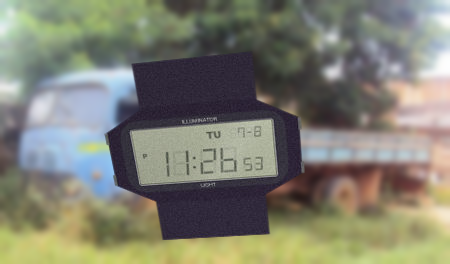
11h26m53s
